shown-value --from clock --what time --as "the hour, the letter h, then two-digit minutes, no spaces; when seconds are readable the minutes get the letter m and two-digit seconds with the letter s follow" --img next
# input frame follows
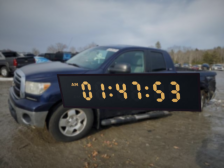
1h47m53s
